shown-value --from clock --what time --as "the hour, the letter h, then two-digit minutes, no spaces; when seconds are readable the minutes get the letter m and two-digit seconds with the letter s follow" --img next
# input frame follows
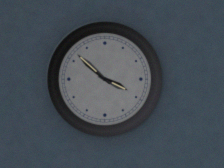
3h52
